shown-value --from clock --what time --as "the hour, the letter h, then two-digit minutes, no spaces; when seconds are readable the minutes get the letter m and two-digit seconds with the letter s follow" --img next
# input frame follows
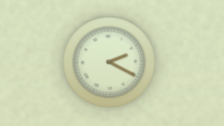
2h20
